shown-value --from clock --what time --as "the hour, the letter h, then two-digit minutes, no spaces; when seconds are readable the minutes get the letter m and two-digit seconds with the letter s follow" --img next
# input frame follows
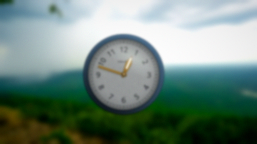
12h48
